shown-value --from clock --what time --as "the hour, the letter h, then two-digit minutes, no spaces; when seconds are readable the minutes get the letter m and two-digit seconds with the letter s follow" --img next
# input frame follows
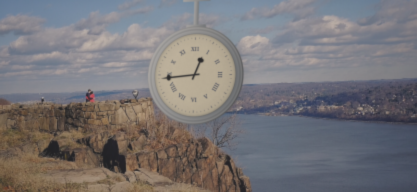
12h44
